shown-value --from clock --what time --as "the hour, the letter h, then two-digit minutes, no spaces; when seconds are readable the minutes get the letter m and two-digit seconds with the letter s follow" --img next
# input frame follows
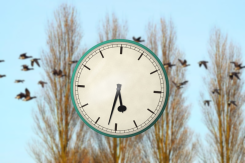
5h32
